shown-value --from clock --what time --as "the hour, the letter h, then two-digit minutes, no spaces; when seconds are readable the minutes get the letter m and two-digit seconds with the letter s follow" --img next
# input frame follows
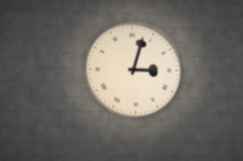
3h03
